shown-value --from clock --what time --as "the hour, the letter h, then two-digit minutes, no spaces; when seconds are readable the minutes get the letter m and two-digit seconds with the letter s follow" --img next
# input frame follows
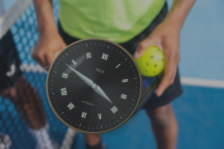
3h48
